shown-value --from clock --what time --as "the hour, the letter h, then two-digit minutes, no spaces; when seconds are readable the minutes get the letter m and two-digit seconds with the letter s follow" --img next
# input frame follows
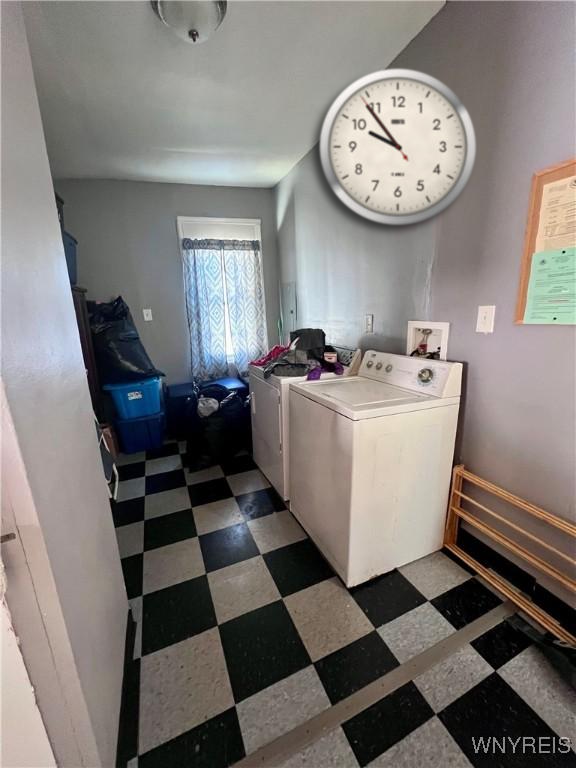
9h53m54s
